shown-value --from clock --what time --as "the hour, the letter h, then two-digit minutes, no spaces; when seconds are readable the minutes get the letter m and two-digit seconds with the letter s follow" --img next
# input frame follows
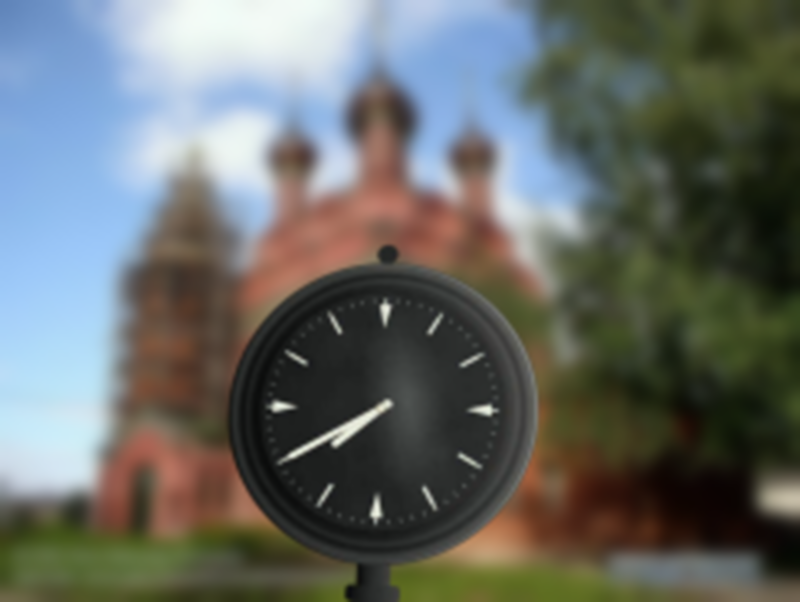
7h40
